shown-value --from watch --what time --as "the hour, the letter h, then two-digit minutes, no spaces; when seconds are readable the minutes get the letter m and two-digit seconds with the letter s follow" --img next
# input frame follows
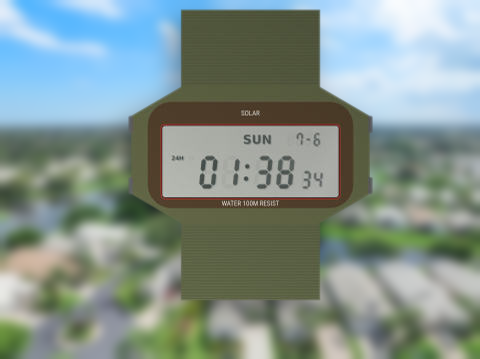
1h38m34s
